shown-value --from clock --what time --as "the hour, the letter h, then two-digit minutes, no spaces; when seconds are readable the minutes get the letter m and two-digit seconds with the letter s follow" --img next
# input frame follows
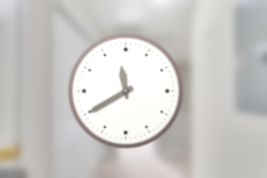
11h40
